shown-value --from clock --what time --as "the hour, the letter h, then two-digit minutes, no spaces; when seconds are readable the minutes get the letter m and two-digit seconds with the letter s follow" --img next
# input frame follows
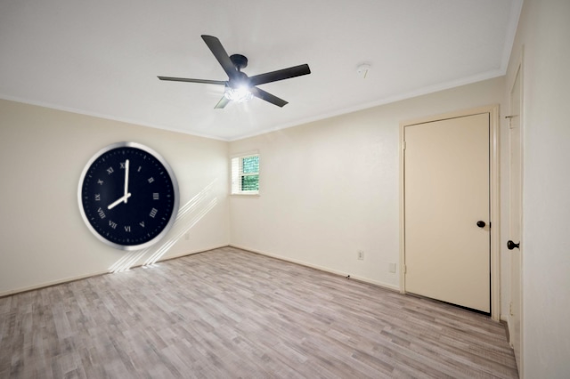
8h01
